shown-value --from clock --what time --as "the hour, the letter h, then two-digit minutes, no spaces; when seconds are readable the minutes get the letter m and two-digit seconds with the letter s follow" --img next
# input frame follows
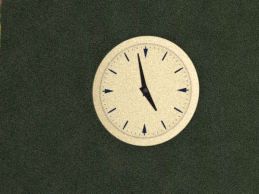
4h58
